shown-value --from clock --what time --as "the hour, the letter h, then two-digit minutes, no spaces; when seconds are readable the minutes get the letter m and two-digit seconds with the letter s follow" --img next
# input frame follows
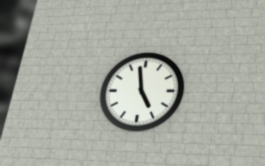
4h58
